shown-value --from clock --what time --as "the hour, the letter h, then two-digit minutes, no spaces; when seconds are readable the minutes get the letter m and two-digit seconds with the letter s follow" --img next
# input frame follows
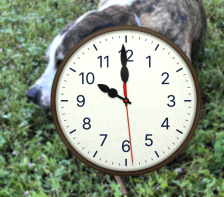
9h59m29s
